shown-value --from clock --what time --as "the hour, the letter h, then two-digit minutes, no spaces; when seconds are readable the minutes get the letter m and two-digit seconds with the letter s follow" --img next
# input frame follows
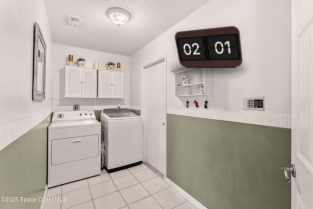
2h01
